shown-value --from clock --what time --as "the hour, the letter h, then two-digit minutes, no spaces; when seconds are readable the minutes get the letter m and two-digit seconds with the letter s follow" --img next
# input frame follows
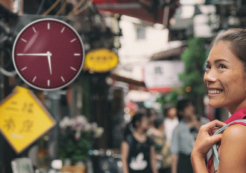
5h45
